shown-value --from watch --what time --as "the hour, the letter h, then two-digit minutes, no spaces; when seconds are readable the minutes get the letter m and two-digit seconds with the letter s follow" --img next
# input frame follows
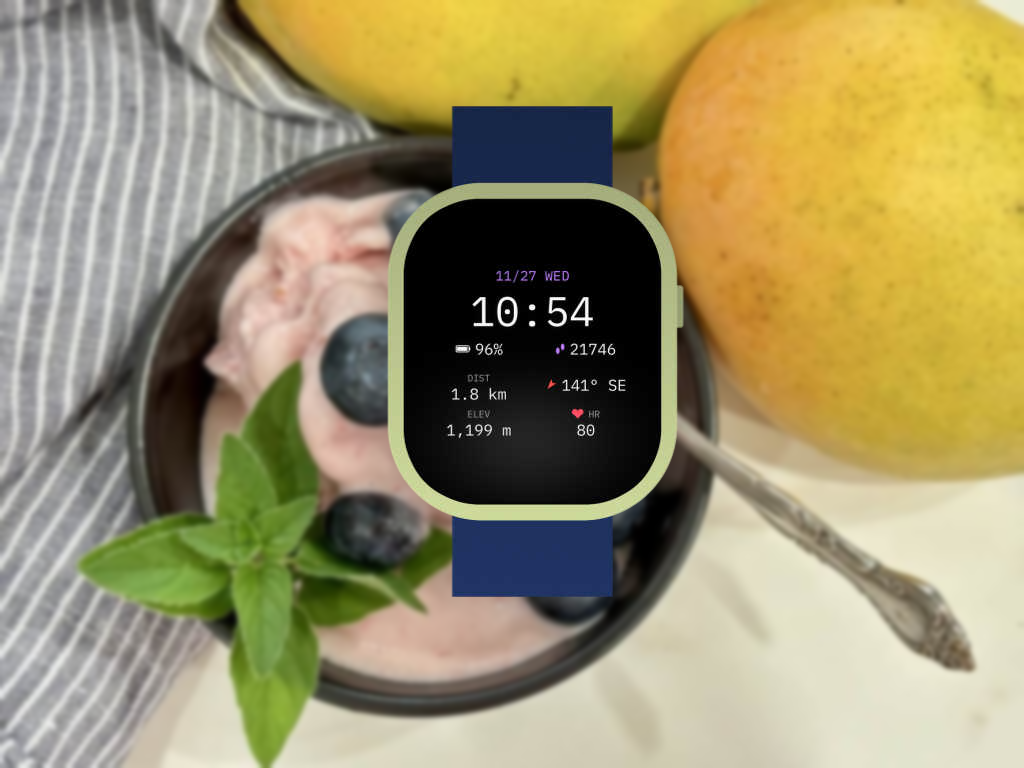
10h54
